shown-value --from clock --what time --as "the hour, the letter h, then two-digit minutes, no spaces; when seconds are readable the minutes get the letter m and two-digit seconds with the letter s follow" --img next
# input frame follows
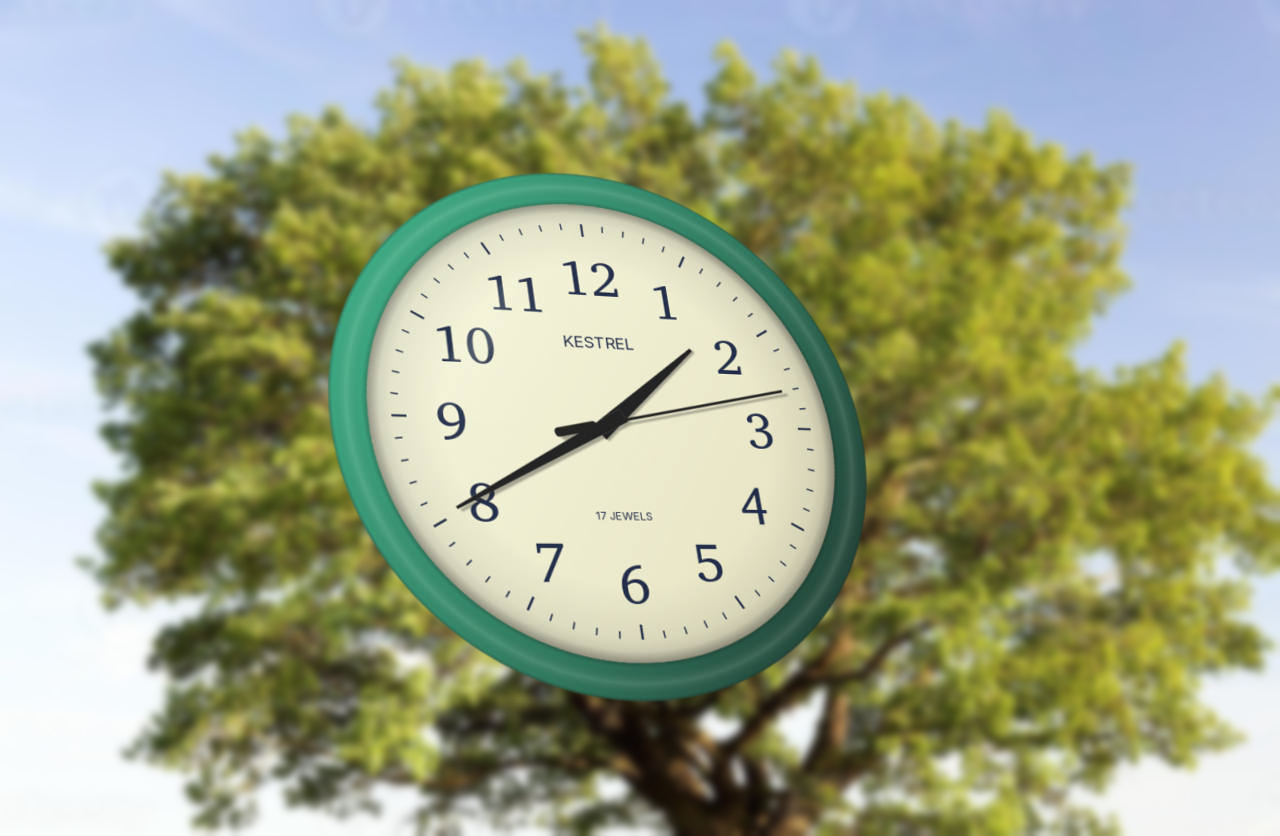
1h40m13s
